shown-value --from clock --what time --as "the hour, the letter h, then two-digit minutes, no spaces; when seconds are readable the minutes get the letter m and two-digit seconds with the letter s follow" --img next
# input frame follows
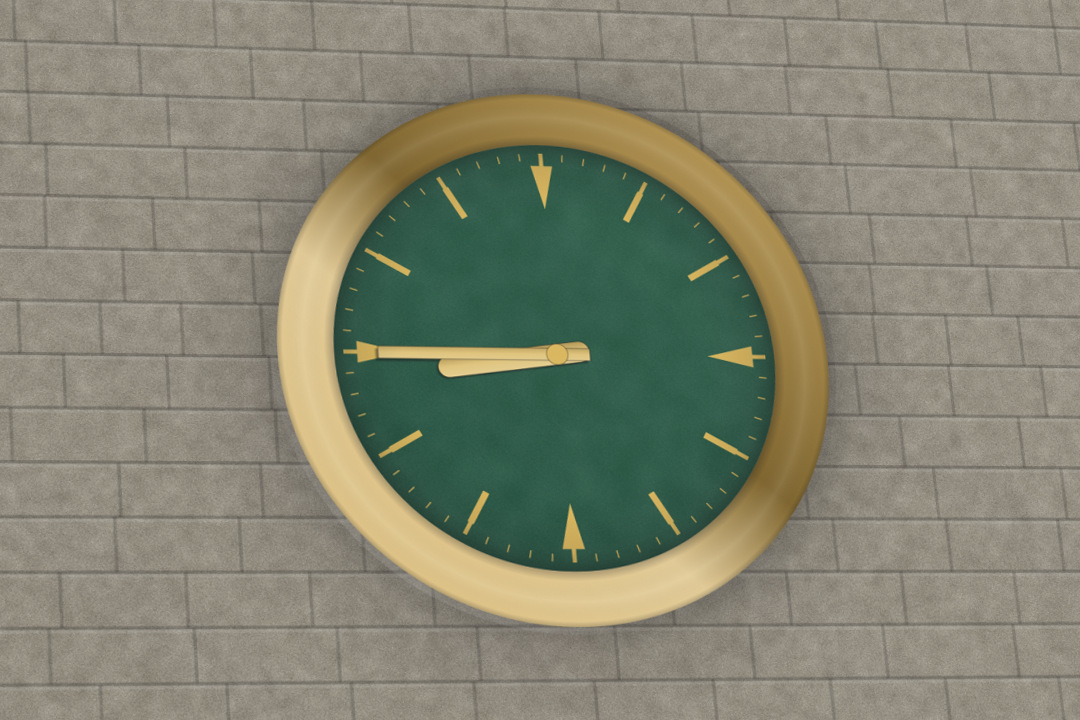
8h45
